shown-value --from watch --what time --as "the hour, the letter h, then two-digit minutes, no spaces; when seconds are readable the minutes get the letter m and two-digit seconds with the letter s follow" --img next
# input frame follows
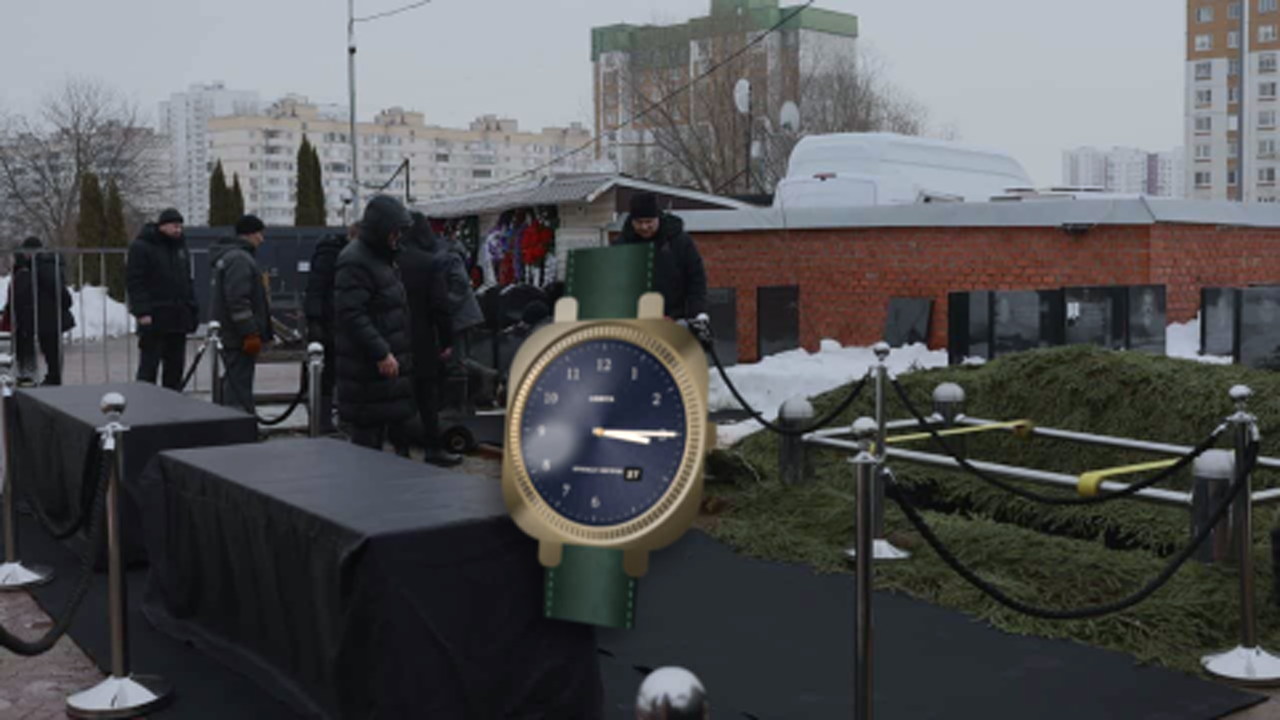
3h15
